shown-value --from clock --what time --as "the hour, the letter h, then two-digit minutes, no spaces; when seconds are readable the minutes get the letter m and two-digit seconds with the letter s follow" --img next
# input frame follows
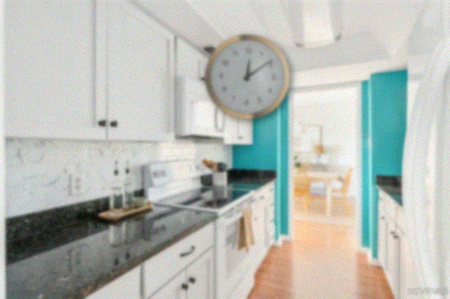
12h09
